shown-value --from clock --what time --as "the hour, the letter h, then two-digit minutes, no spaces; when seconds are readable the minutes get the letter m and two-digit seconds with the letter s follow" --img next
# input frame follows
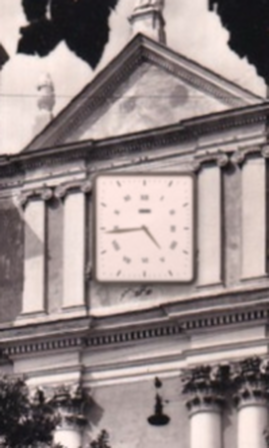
4h44
